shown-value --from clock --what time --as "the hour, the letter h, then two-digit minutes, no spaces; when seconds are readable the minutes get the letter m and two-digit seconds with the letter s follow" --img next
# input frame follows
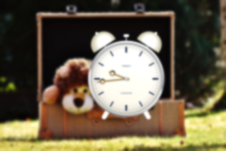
9h44
